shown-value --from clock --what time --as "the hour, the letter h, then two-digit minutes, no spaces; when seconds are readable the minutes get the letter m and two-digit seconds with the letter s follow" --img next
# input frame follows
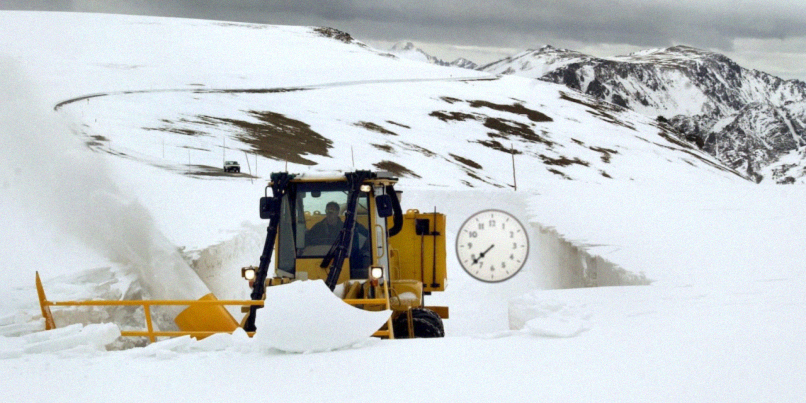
7h38
